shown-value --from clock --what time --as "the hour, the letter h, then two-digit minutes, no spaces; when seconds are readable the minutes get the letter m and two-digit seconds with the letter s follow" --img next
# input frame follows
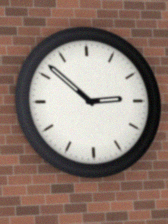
2h52
